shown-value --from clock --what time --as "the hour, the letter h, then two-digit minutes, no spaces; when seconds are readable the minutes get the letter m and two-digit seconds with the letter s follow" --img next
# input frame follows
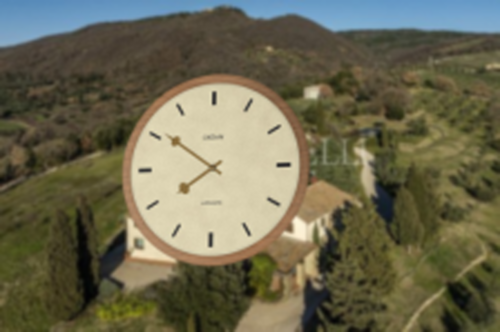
7h51
